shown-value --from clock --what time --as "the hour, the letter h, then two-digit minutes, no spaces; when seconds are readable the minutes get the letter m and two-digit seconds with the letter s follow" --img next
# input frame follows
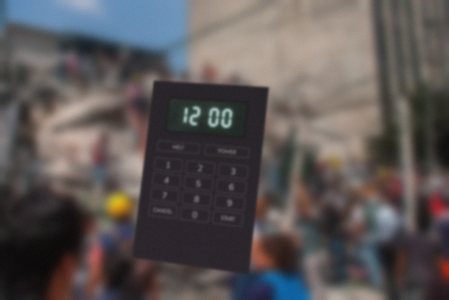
12h00
